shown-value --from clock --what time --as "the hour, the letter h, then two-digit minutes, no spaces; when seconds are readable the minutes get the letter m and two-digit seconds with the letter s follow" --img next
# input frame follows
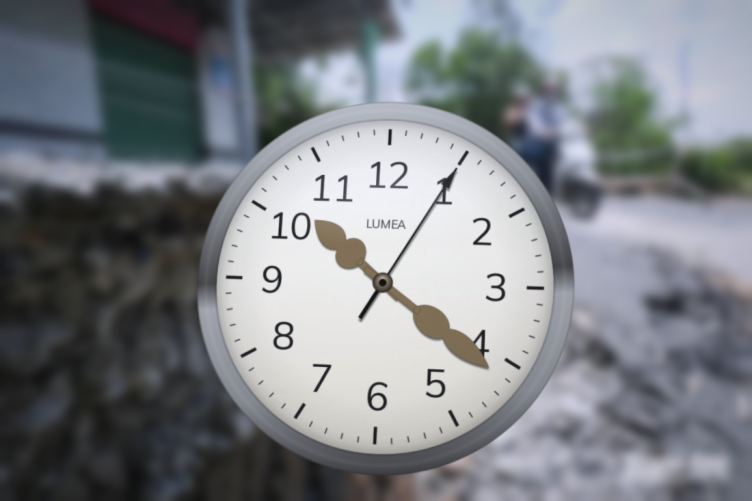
10h21m05s
